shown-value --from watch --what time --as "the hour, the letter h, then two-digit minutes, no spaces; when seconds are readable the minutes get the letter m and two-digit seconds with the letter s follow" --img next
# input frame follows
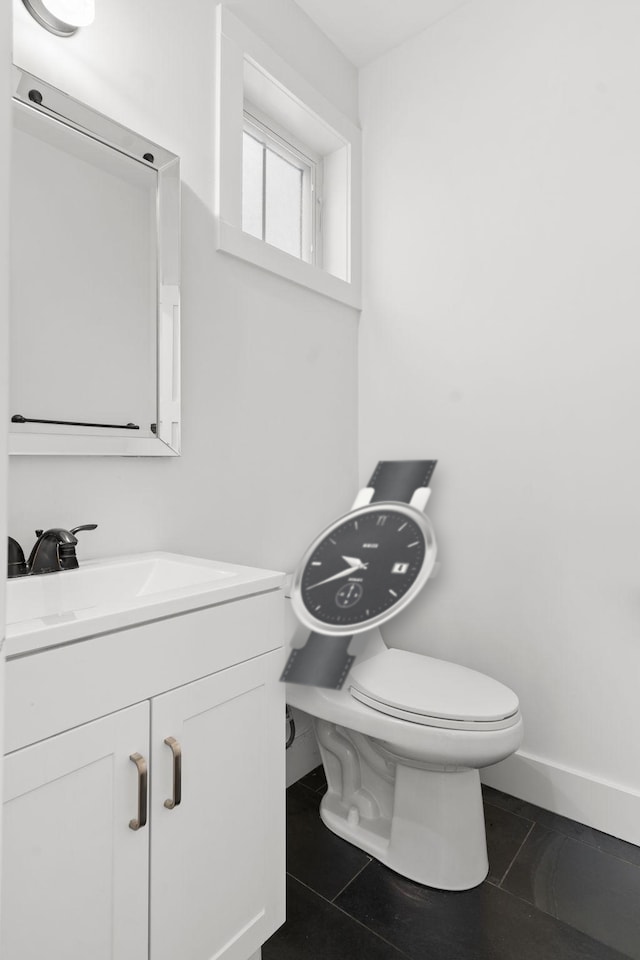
9h40
